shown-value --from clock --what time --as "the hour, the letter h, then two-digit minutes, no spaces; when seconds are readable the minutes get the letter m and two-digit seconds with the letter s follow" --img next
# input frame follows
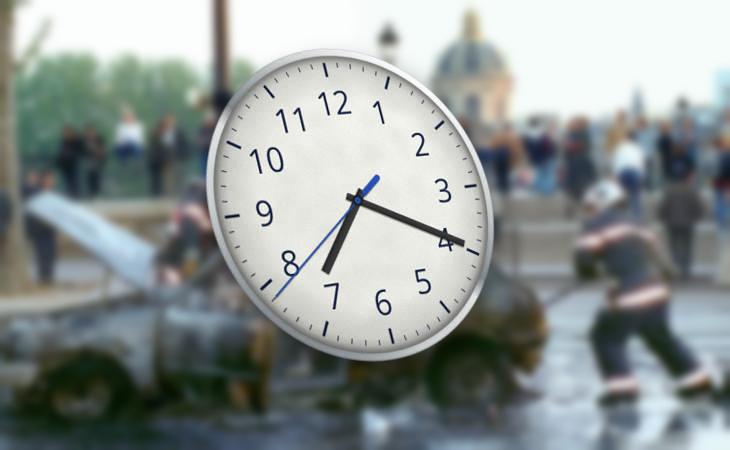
7h19m39s
